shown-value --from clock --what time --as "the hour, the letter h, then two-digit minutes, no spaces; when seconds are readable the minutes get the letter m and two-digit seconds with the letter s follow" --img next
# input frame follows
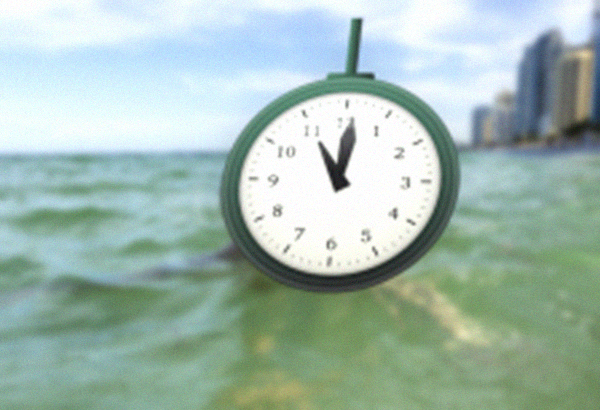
11h01
